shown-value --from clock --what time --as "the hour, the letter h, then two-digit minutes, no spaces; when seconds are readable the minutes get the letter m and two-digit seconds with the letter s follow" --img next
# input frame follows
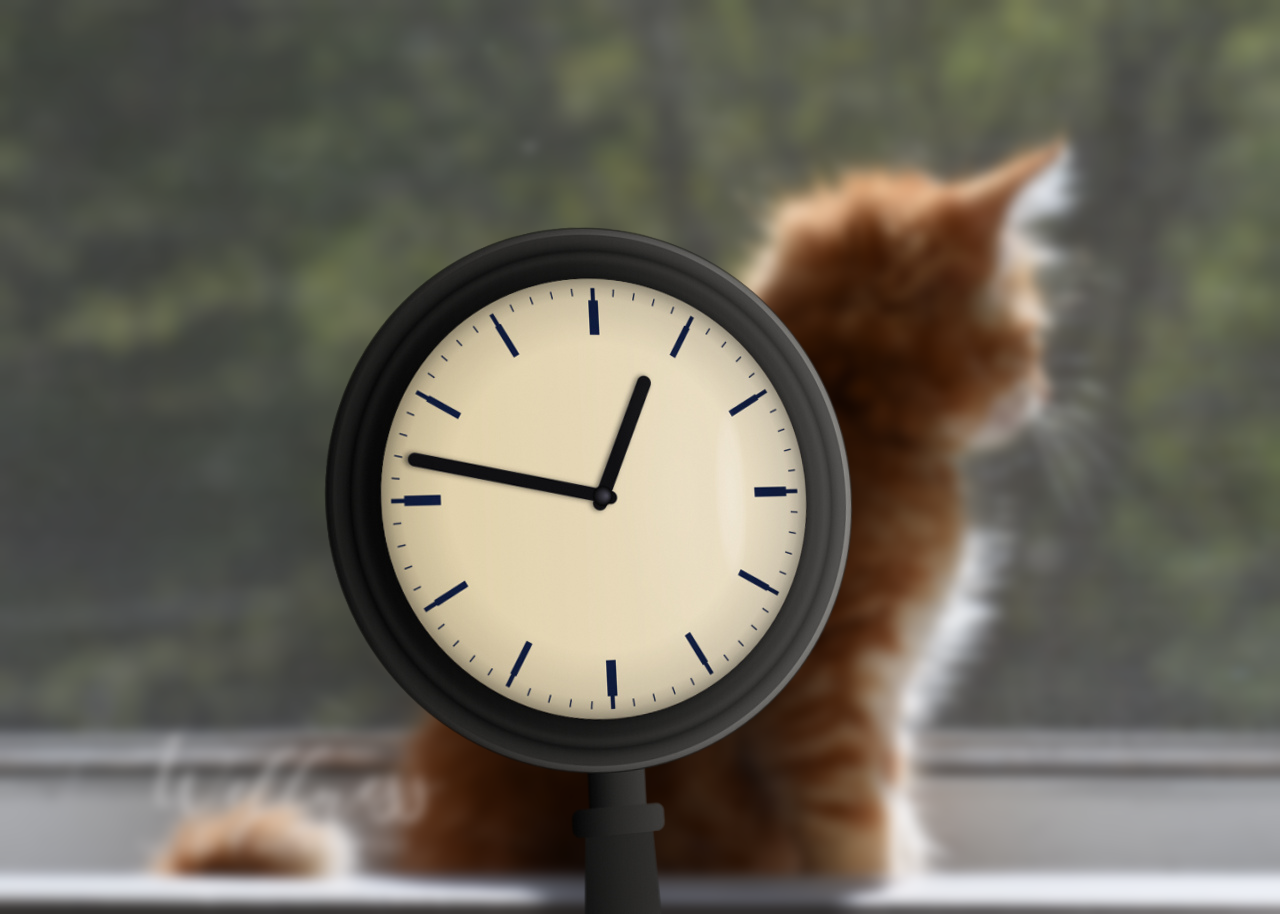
12h47
